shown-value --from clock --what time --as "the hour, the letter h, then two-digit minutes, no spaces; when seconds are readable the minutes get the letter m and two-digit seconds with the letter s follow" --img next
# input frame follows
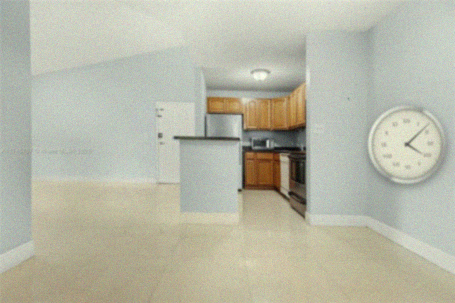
4h08
